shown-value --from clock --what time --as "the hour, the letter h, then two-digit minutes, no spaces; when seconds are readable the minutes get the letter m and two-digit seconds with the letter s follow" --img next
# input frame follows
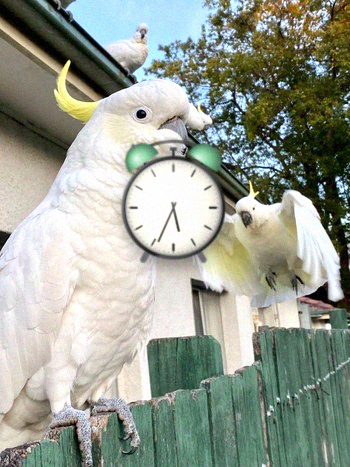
5h34
